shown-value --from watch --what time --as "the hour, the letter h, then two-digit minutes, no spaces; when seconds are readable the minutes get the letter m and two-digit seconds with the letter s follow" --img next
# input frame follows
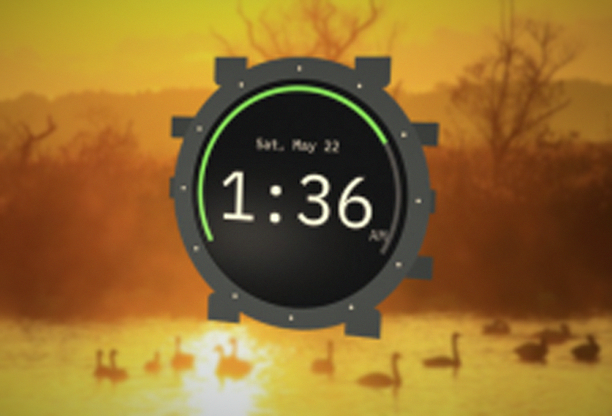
1h36
